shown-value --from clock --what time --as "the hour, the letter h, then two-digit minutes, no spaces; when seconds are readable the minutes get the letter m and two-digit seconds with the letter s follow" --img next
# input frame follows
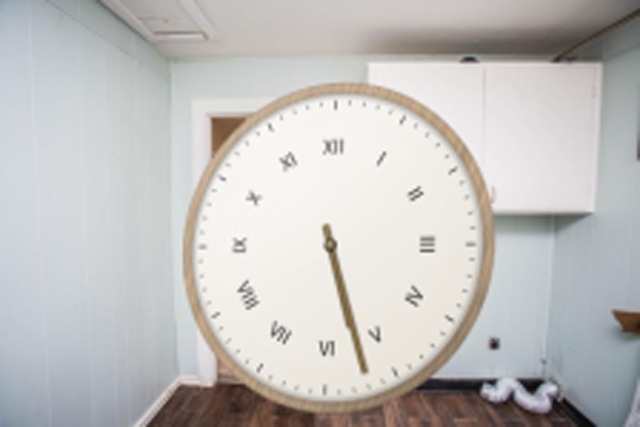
5h27
